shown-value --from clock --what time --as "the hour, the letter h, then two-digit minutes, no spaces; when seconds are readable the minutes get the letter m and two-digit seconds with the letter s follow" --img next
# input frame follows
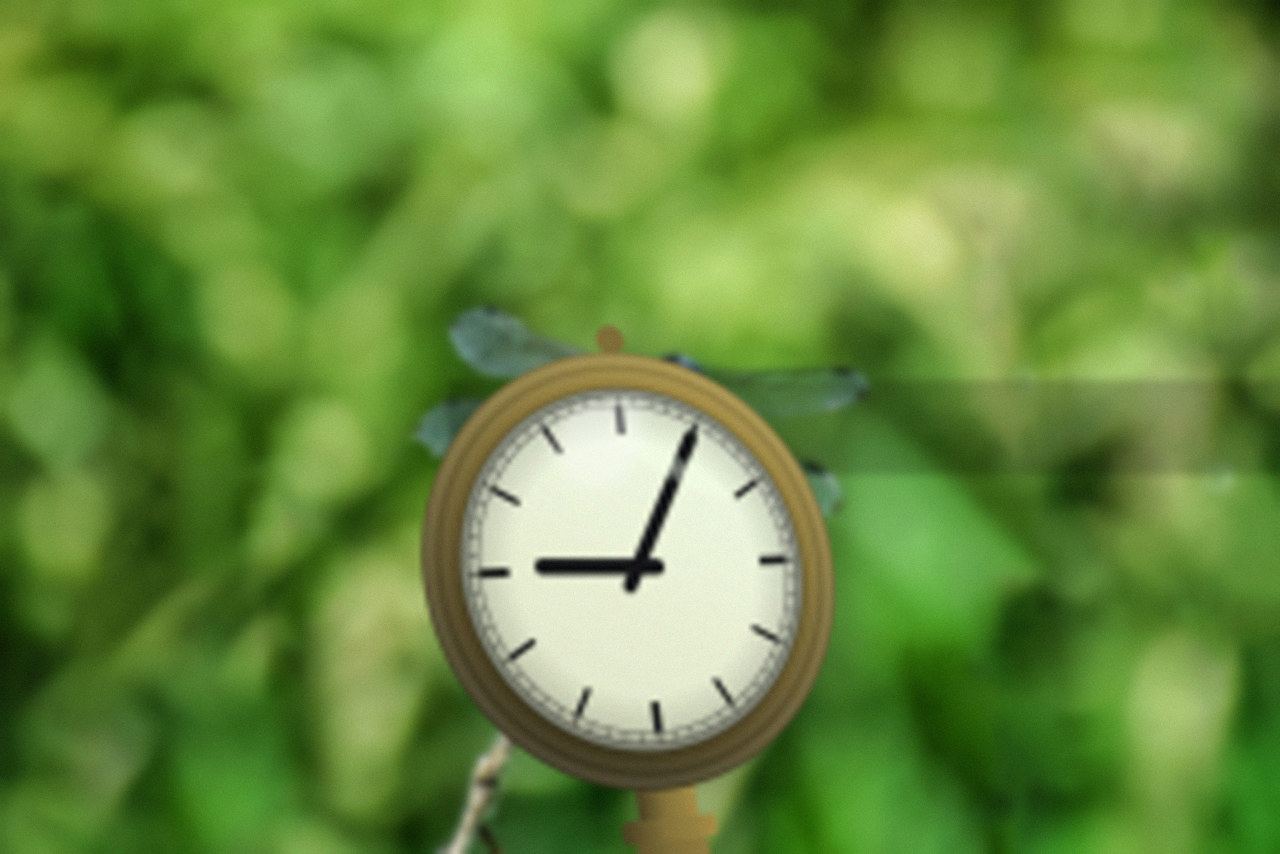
9h05
